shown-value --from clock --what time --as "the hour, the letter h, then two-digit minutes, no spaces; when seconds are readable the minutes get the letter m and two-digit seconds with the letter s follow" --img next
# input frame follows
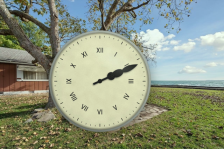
2h11
